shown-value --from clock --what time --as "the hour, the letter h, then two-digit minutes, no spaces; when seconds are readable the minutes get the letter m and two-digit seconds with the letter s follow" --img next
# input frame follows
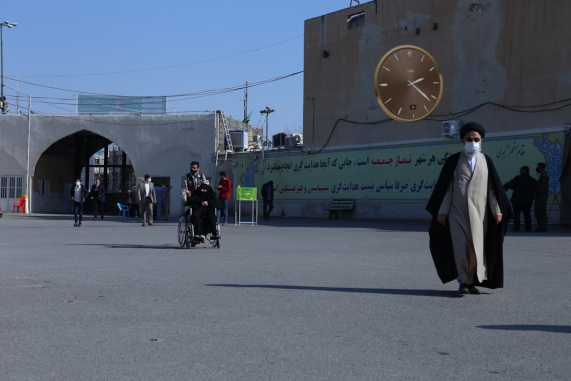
2h22
